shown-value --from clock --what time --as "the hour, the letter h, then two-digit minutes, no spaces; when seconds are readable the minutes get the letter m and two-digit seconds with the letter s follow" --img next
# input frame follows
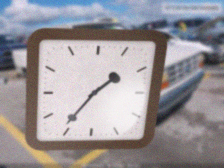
1h36
